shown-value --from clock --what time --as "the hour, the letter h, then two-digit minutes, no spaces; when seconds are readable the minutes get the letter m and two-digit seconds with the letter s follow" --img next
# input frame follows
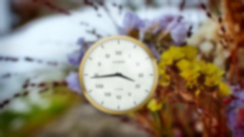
3h44
